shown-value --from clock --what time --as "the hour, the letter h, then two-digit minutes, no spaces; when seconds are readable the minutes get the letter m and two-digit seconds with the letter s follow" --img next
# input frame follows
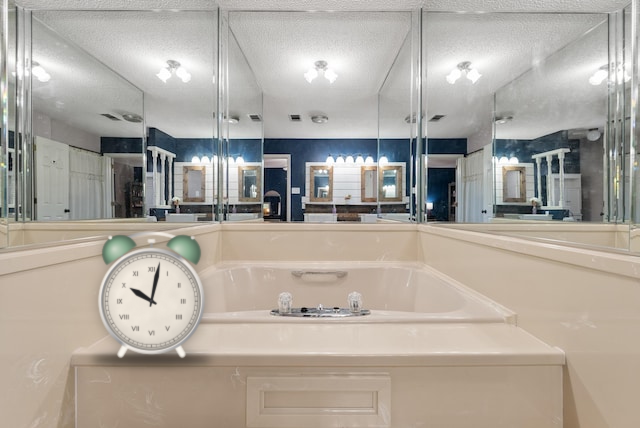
10h02
